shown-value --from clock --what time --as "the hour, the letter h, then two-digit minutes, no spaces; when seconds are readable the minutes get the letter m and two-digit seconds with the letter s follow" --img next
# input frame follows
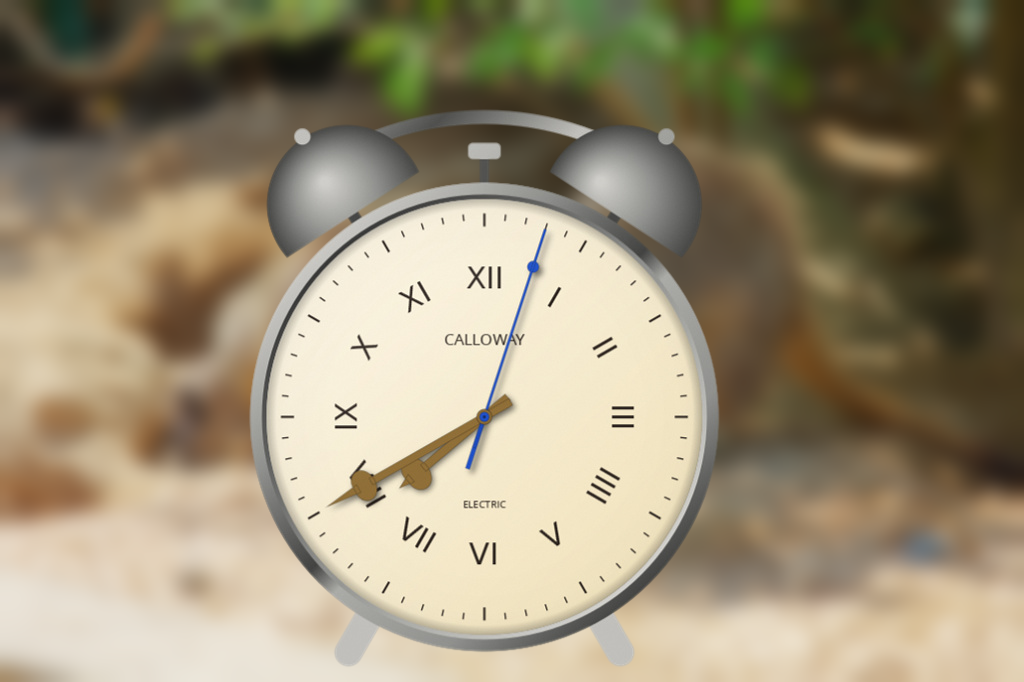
7h40m03s
